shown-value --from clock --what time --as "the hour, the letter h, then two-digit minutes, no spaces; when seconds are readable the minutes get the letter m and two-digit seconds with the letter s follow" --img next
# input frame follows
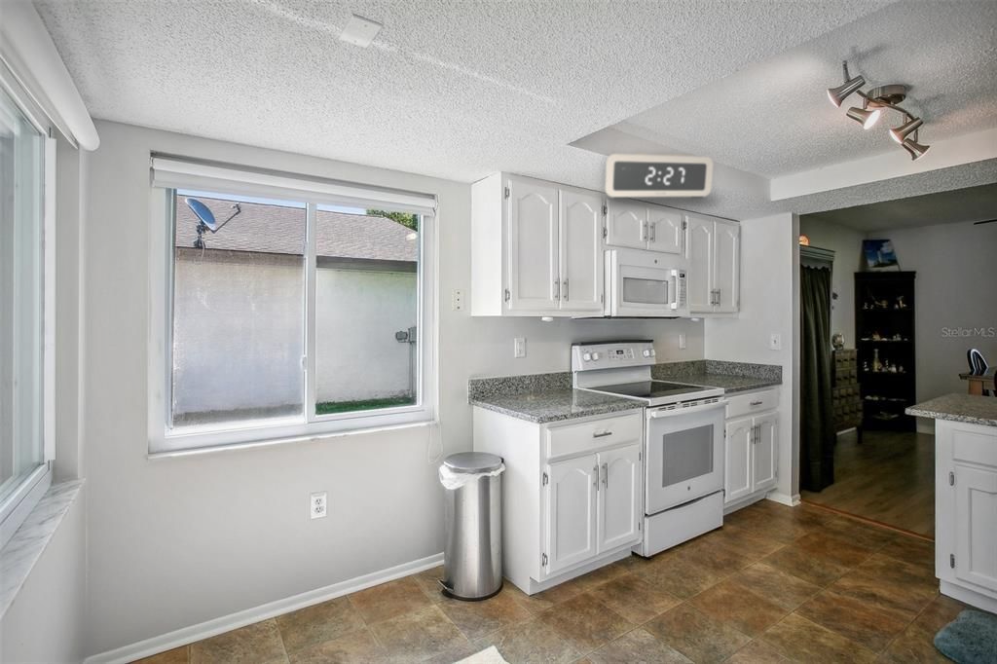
2h27
